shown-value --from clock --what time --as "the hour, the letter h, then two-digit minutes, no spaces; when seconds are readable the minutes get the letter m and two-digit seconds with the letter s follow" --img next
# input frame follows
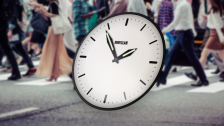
1h54
